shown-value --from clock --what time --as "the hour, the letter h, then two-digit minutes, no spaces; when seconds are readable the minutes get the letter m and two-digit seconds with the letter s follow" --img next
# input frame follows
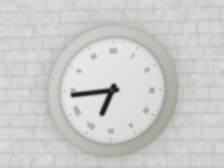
6h44
